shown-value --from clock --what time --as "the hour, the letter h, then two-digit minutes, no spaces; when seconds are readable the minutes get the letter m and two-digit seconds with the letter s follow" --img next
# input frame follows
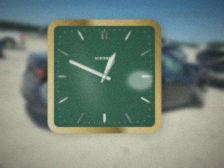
12h49
